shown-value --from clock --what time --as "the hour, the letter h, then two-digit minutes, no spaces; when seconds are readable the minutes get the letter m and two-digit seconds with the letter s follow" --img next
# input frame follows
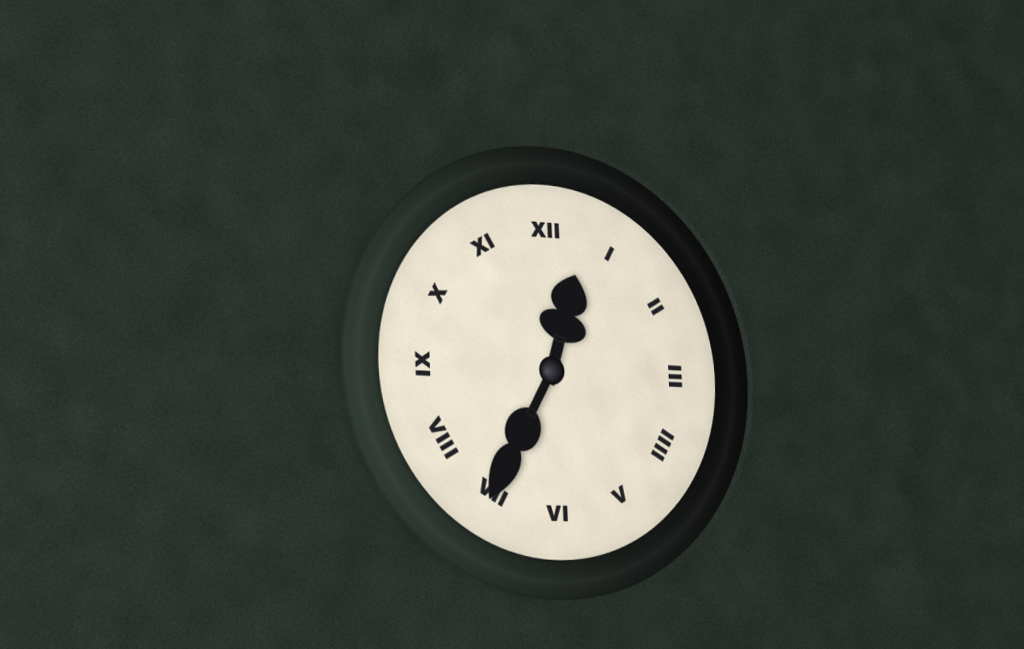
12h35
